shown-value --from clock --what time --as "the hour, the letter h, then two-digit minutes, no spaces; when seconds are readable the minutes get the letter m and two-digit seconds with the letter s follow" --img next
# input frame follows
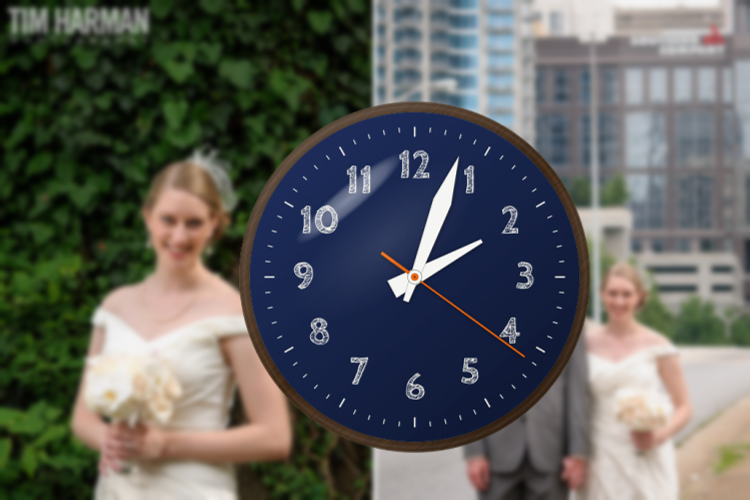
2h03m21s
